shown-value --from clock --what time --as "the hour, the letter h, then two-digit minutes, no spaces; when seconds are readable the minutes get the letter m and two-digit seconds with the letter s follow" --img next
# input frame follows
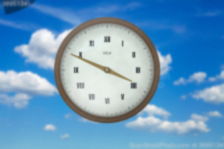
3h49
